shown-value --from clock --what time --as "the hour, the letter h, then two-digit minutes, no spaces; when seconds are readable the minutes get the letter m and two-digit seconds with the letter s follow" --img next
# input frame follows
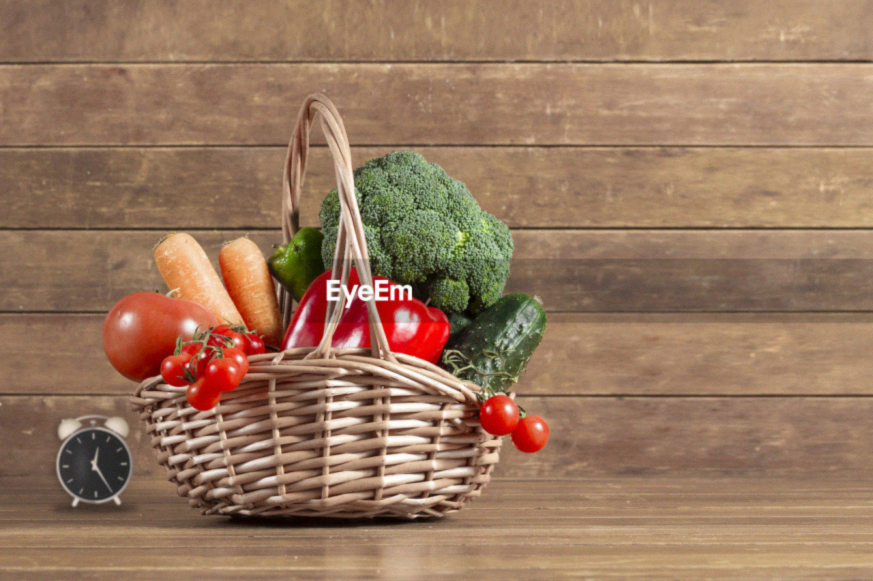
12h25
